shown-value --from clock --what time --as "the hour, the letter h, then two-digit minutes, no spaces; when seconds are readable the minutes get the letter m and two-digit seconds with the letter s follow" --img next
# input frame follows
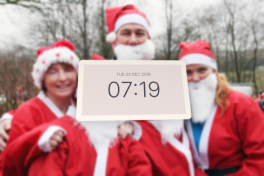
7h19
